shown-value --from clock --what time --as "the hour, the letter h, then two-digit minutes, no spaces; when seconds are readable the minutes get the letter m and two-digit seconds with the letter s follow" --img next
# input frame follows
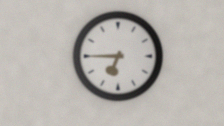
6h45
